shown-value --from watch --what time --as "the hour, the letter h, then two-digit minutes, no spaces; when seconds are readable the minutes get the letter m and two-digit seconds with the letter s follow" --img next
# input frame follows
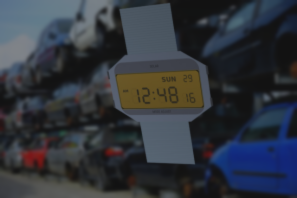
12h48m16s
